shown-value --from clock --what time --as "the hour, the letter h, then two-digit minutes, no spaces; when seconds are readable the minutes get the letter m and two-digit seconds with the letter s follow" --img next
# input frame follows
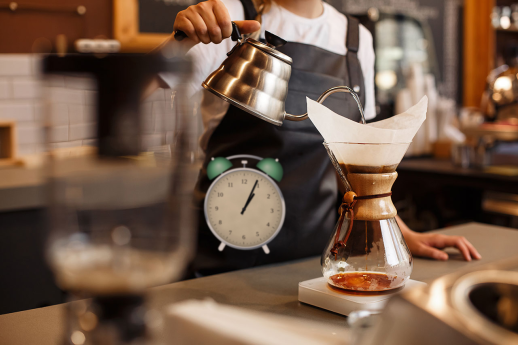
1h04
